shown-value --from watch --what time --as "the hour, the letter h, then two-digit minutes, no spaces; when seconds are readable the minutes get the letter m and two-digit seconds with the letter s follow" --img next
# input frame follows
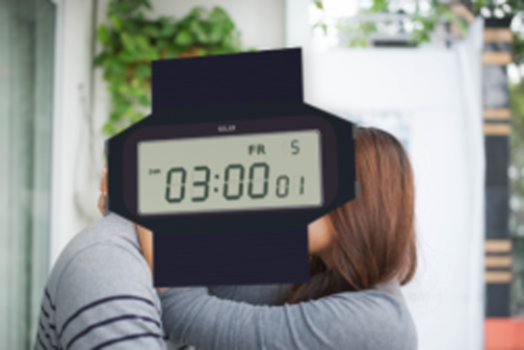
3h00m01s
